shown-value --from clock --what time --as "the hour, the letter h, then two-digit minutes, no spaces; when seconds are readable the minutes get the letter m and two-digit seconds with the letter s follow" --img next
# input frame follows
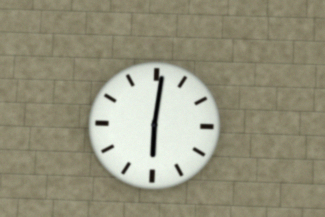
6h01
